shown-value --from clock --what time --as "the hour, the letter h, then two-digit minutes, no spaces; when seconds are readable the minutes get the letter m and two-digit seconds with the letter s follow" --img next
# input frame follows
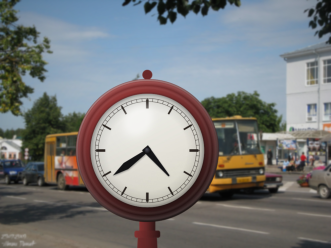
4h39
